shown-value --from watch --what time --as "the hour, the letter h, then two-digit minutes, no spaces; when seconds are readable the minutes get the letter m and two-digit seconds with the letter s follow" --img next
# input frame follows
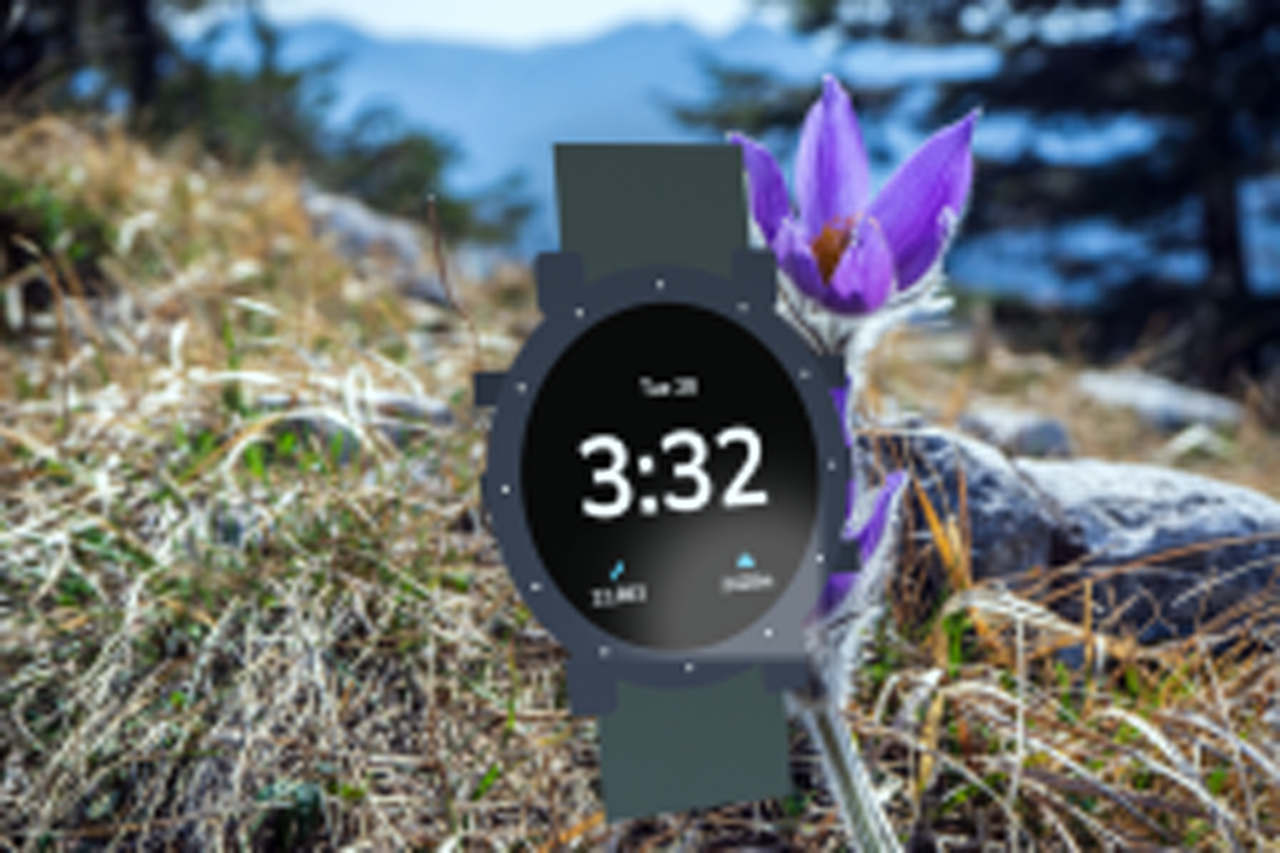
3h32
